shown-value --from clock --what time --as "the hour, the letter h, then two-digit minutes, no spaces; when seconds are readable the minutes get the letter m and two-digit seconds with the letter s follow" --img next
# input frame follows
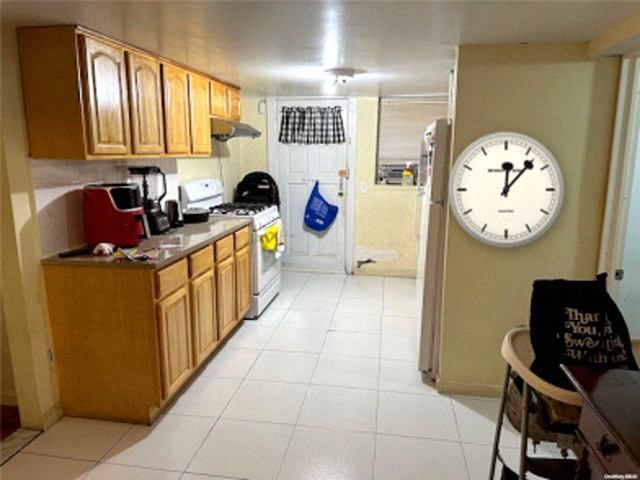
12h07
